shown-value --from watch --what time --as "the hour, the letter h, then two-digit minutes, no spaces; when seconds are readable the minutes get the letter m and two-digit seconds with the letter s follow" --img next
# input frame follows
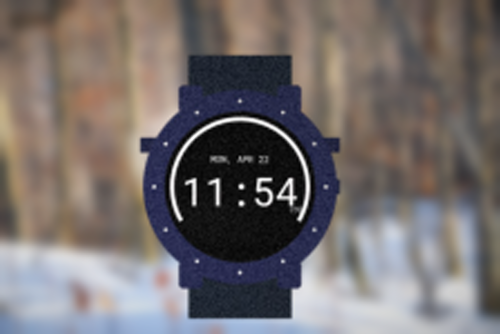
11h54
